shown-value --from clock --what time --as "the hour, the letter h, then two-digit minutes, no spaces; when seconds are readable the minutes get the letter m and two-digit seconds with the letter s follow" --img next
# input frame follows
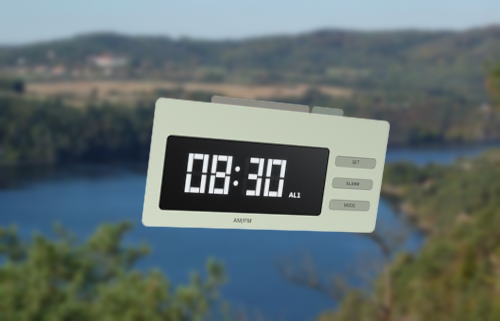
8h30
